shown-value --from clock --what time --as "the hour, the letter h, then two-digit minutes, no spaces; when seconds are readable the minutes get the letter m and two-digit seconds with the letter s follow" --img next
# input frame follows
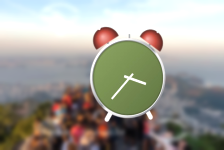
3h37
